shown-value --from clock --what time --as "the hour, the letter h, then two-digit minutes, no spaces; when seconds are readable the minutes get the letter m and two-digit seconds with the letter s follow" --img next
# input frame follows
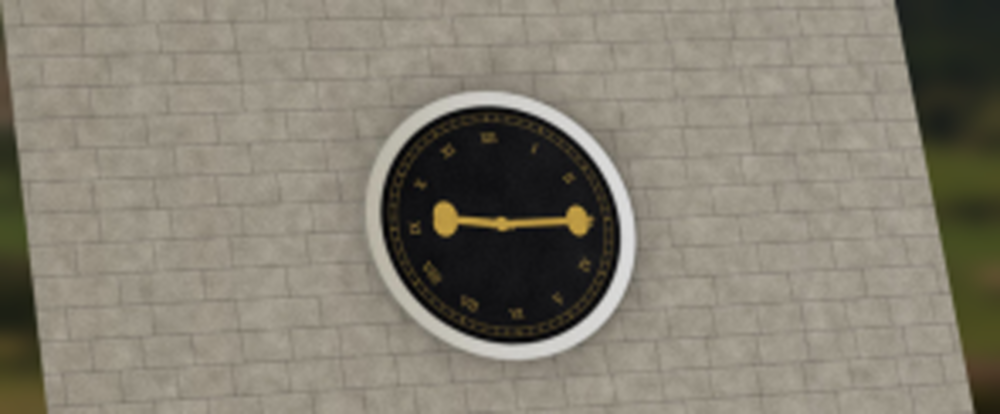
9h15
